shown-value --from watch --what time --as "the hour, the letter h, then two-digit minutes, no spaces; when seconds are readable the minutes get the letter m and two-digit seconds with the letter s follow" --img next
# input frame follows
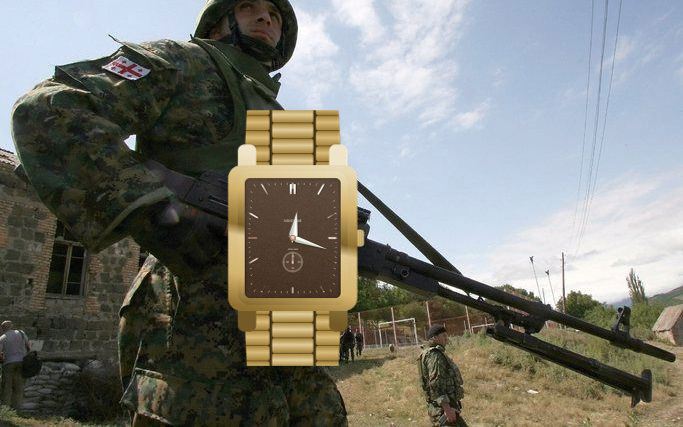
12h18
